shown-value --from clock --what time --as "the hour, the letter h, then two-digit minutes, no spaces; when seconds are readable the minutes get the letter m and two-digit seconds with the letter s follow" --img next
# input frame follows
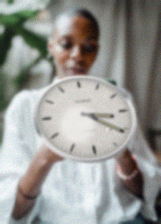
3h21
